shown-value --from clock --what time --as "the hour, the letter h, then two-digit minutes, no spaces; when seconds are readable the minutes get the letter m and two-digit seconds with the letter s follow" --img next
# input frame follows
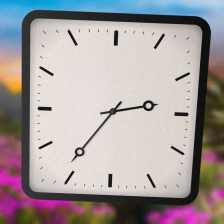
2h36
